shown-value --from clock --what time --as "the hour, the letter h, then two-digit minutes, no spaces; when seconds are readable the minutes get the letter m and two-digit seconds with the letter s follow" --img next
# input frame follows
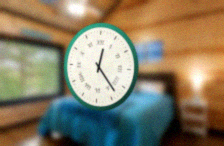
12h23
